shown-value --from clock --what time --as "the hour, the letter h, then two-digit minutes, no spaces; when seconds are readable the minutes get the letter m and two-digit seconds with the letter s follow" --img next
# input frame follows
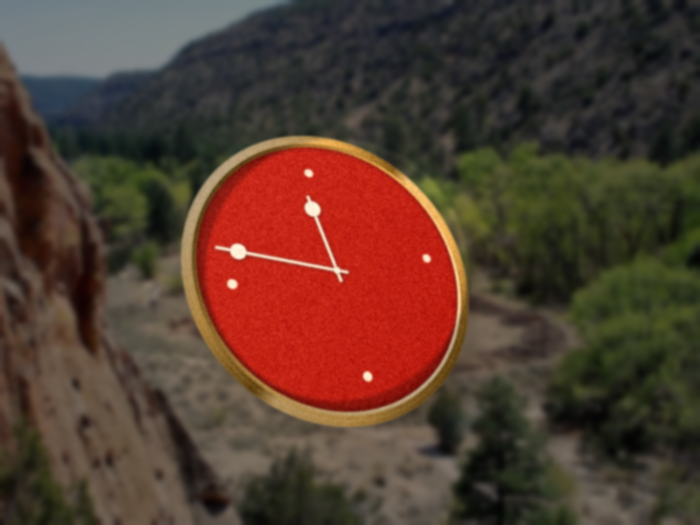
11h48
